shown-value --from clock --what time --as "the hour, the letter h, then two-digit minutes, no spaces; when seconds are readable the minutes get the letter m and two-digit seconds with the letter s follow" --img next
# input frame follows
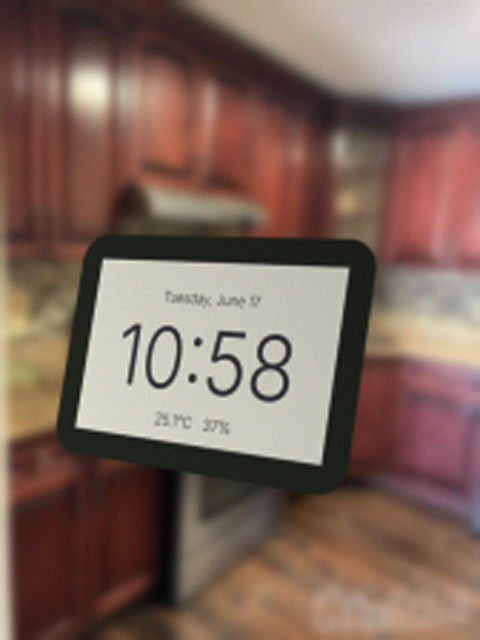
10h58
